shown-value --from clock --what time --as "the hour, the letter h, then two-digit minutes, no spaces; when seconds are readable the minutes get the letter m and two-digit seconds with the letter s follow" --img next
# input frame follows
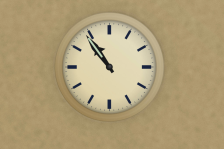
10h54
